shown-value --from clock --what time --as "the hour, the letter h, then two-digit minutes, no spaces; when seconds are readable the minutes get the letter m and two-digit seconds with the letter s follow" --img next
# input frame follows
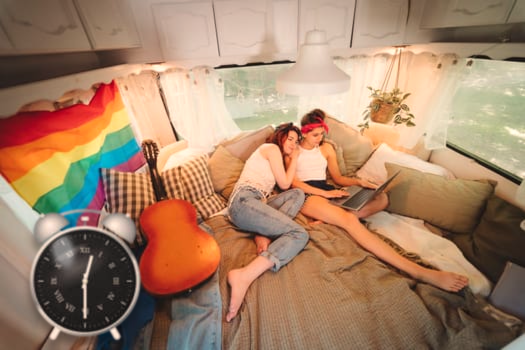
12h30
